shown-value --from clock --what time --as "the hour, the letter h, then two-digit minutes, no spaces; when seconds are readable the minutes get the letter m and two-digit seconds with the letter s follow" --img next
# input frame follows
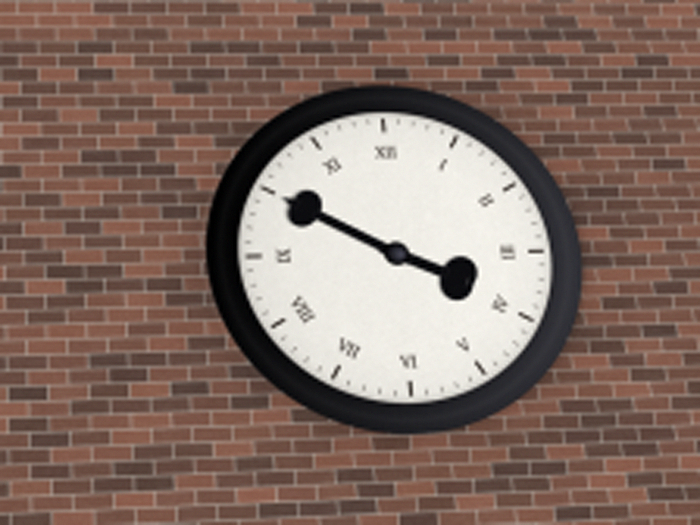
3h50
